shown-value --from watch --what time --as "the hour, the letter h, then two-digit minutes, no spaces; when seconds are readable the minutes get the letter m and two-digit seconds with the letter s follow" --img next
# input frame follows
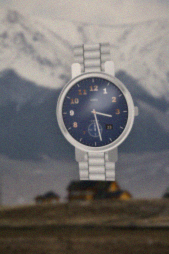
3h28
